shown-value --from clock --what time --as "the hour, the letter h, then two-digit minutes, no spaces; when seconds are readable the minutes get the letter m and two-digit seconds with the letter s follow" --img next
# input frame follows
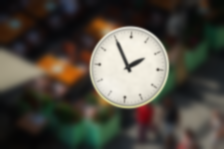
1h55
